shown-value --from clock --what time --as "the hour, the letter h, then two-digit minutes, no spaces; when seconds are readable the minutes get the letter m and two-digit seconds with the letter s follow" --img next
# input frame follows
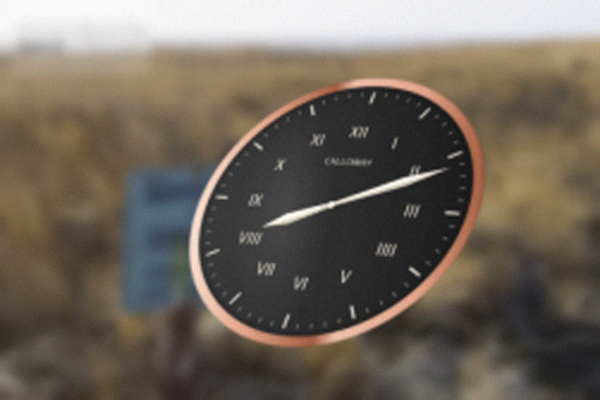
8h11
